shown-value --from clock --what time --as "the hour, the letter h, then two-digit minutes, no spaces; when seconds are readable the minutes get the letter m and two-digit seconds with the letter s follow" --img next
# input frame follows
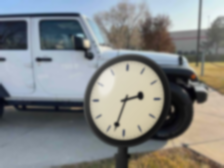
2h33
